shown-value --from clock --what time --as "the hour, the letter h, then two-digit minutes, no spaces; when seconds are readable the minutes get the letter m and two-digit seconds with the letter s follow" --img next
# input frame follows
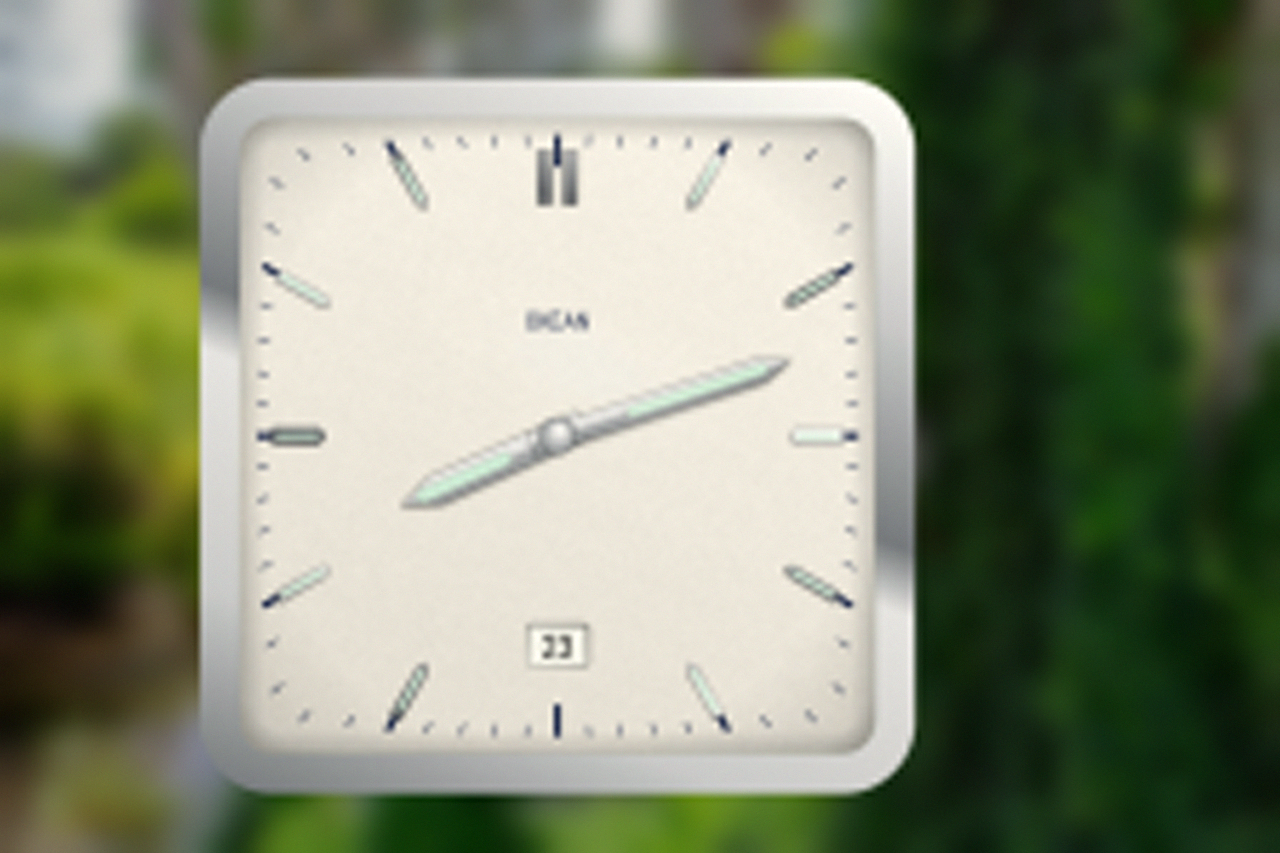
8h12
